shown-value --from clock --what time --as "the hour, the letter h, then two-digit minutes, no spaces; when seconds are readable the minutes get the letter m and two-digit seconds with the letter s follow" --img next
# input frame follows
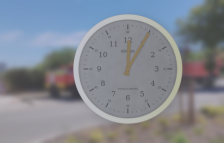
12h05
